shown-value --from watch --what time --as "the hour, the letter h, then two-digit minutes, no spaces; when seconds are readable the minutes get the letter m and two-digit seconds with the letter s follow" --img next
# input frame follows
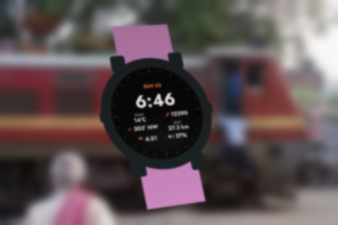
6h46
